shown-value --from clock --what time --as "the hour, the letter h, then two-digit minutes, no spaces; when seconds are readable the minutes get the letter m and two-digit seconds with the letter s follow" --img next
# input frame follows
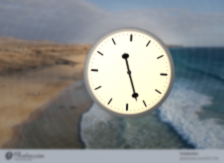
11h27
